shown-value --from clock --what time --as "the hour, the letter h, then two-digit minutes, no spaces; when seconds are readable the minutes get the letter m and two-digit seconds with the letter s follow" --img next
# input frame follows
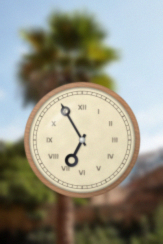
6h55
